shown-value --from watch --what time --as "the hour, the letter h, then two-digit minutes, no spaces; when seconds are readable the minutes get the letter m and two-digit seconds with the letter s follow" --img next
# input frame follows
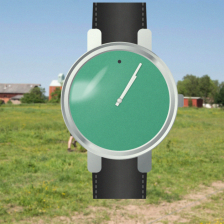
1h05
